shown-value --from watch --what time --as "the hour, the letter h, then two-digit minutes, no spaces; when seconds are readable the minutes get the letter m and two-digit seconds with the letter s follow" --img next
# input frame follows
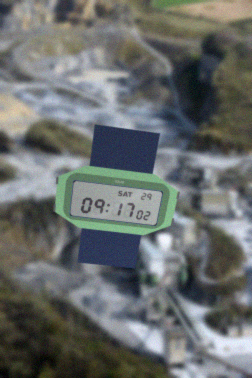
9h17m02s
